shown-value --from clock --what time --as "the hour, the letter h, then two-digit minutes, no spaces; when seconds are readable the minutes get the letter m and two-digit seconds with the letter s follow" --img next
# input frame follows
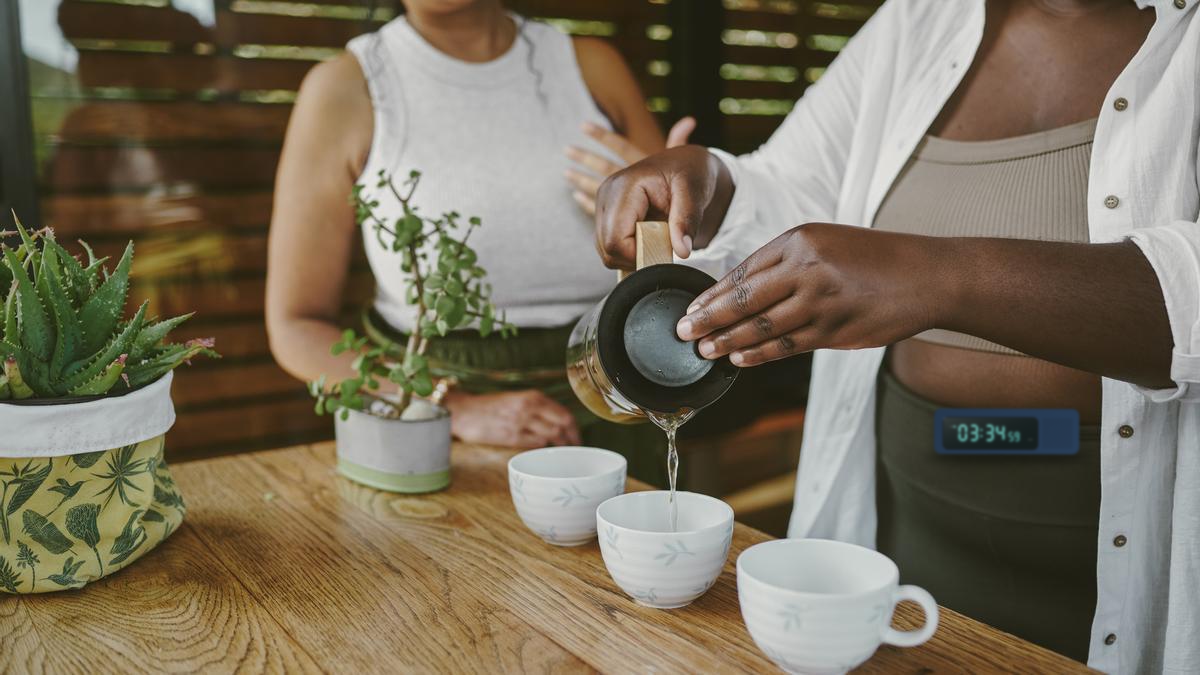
3h34
